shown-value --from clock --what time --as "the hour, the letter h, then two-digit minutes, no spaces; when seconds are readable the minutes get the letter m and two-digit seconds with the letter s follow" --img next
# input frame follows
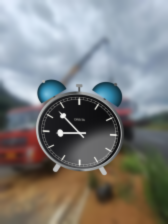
8h53
